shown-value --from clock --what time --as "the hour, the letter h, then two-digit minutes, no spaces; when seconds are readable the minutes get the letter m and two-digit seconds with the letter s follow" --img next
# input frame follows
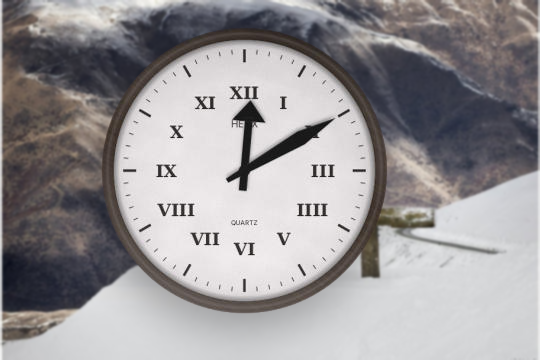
12h10
